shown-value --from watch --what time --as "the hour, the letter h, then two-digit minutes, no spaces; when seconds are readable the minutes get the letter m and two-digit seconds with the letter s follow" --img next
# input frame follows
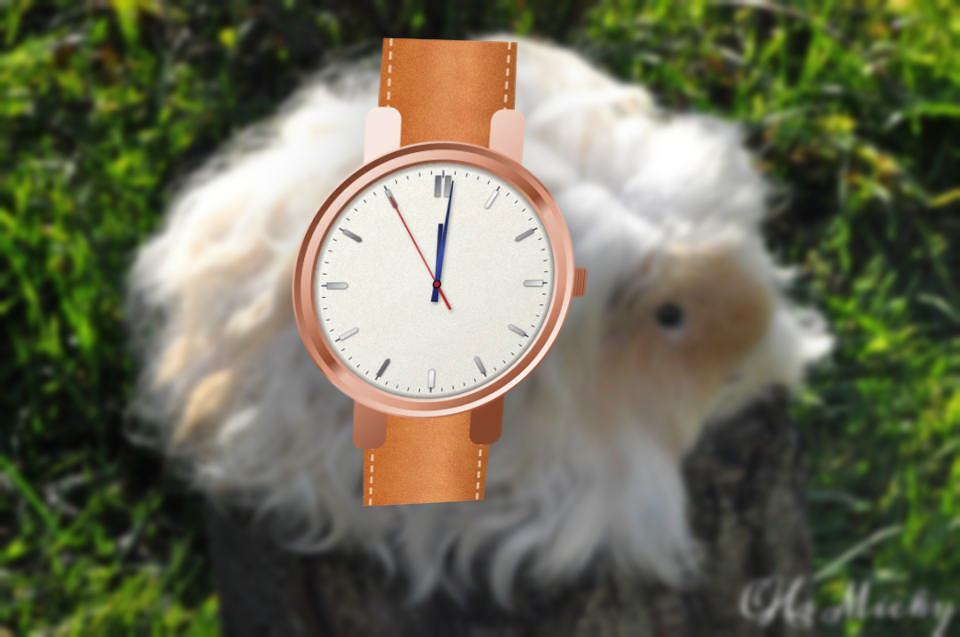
12h00m55s
